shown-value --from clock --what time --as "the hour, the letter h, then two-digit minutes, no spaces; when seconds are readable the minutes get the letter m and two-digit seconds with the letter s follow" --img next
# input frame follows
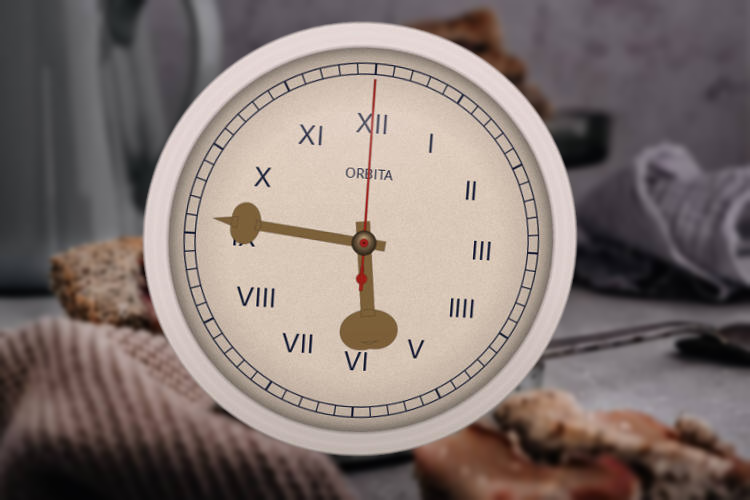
5h46m00s
